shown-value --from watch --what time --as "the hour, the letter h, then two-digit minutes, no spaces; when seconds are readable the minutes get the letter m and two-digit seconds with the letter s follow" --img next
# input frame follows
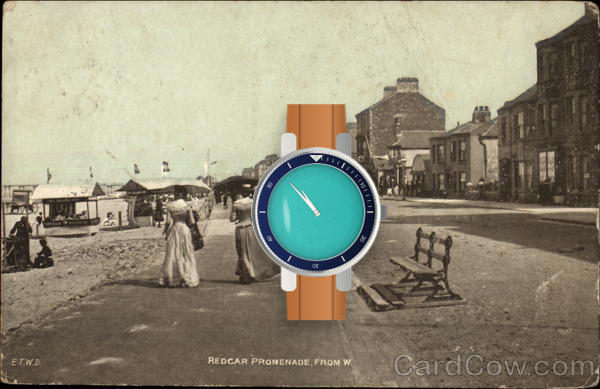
10h53
